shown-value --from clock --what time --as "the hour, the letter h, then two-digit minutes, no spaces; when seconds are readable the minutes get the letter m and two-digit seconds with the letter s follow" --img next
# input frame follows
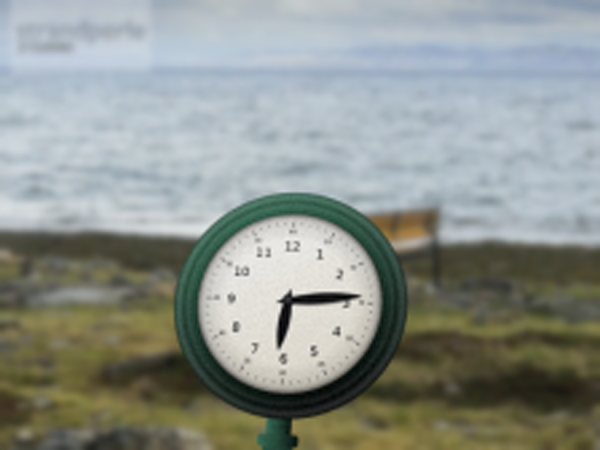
6h14
